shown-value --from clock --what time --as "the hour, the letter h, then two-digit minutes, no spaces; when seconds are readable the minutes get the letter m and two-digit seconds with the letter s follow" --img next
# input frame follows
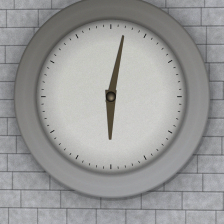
6h02
